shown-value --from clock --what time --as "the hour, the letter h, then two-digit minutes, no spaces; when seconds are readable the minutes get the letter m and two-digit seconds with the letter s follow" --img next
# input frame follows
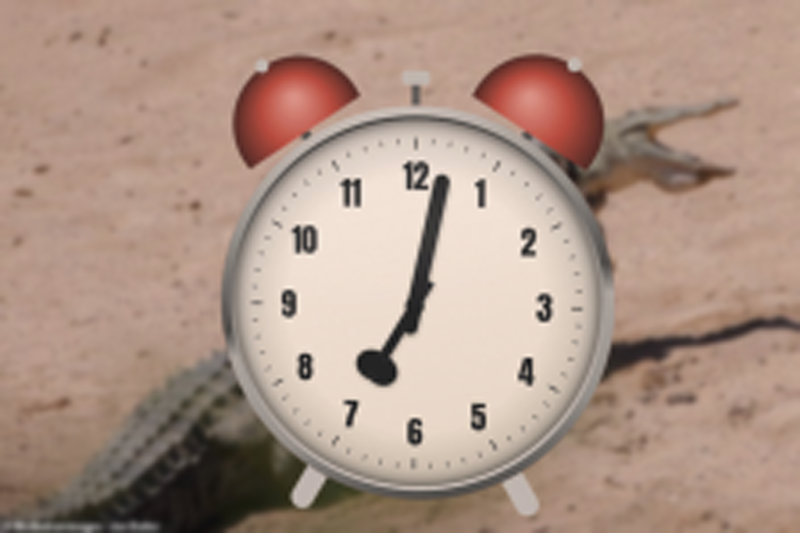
7h02
